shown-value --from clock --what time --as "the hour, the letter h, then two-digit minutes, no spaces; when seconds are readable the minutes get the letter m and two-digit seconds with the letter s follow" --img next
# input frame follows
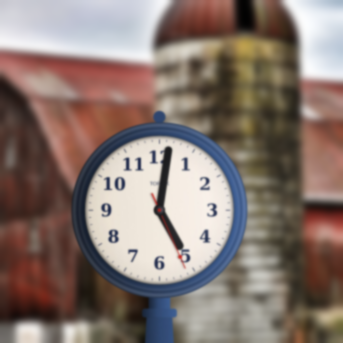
5h01m26s
